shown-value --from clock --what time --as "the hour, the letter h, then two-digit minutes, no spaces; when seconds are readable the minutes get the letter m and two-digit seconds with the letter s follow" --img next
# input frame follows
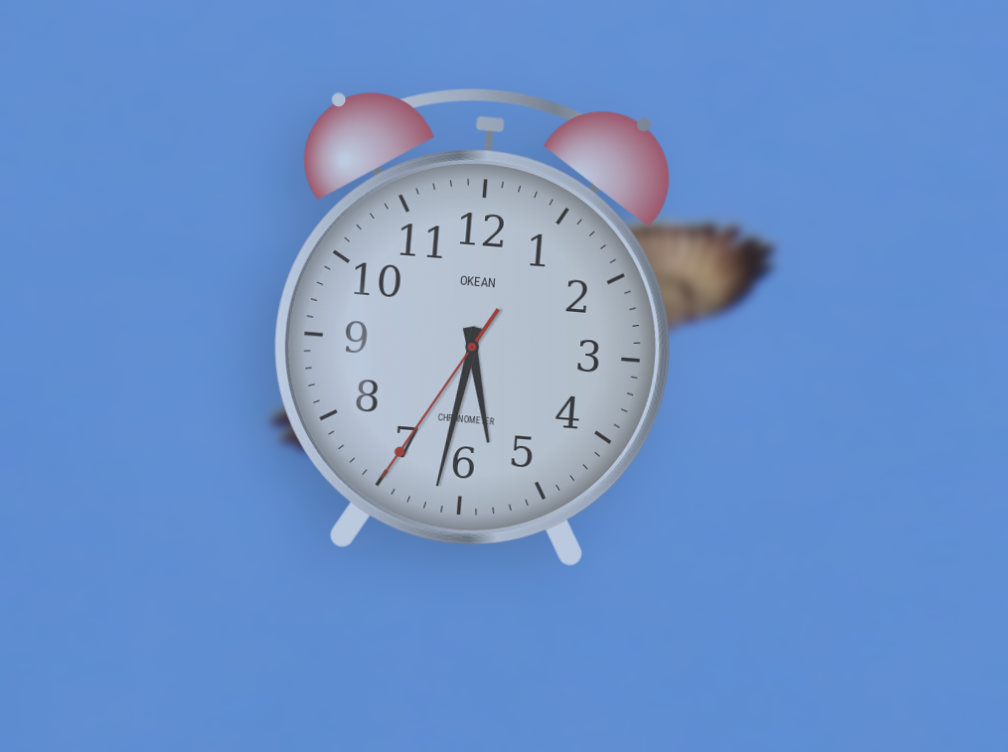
5h31m35s
